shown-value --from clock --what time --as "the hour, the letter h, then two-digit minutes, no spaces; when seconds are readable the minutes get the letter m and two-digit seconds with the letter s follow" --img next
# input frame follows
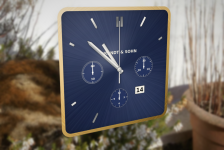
10h52
